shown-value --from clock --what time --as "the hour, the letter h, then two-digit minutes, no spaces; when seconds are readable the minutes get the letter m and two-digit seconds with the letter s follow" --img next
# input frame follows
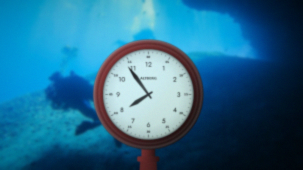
7h54
